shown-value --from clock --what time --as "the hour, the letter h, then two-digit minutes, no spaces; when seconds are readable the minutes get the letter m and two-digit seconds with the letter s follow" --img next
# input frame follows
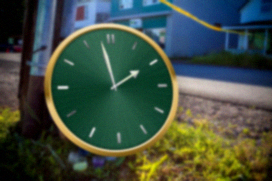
1h58
